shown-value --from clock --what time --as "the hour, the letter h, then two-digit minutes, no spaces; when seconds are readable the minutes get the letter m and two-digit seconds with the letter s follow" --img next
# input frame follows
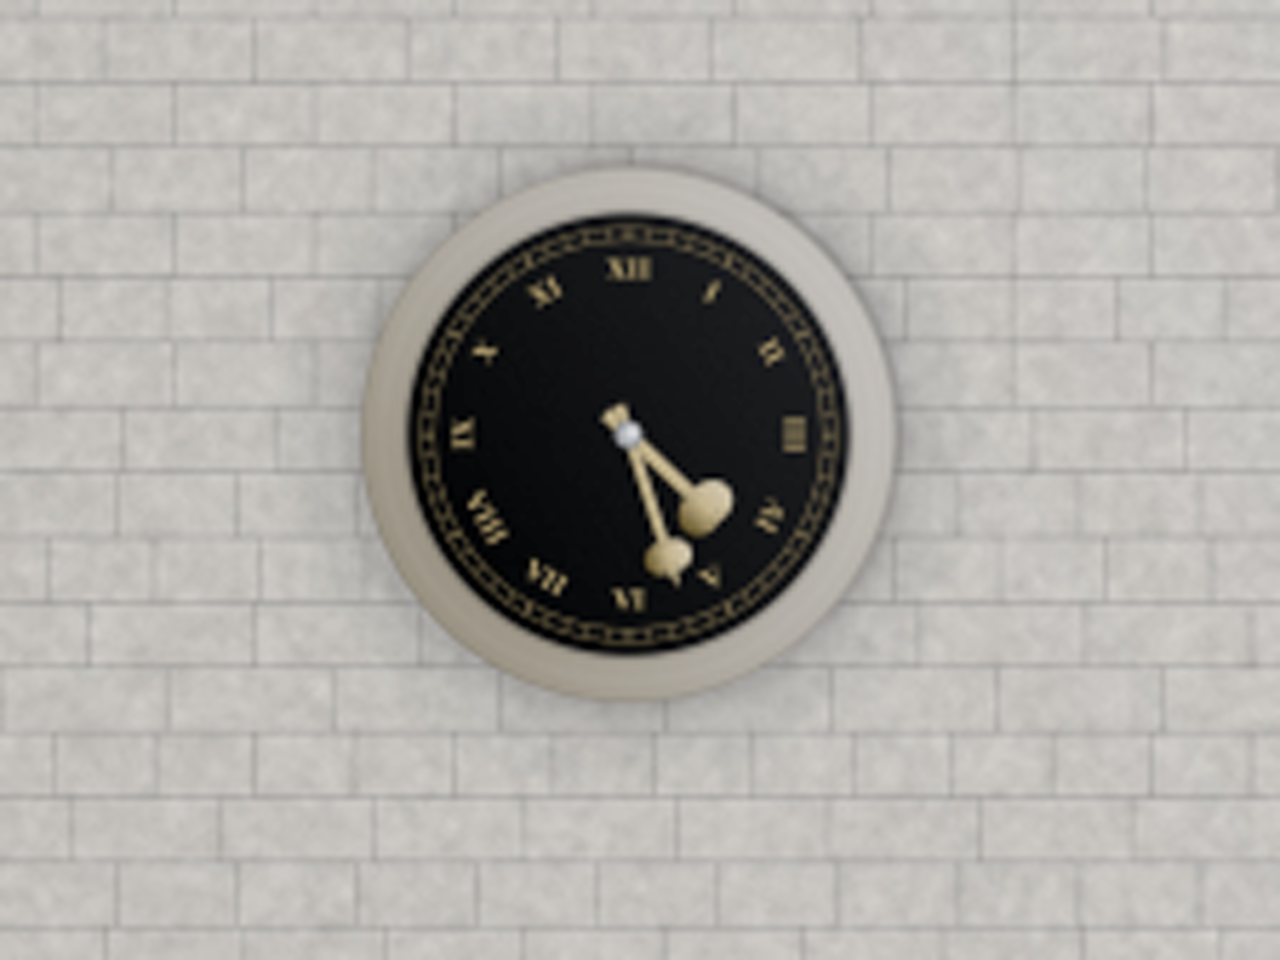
4h27
